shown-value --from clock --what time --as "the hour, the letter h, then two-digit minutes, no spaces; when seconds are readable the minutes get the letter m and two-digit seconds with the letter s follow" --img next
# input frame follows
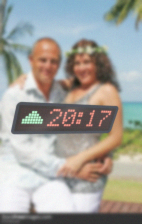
20h17
